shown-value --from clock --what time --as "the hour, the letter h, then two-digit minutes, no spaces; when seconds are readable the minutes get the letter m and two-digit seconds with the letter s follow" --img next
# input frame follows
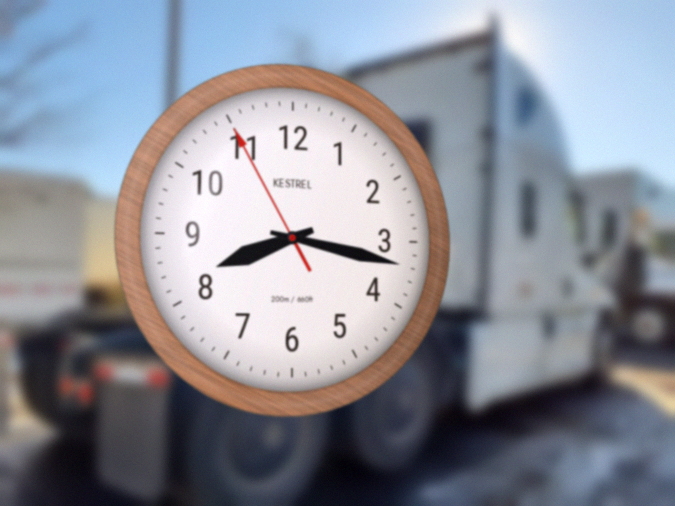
8h16m55s
